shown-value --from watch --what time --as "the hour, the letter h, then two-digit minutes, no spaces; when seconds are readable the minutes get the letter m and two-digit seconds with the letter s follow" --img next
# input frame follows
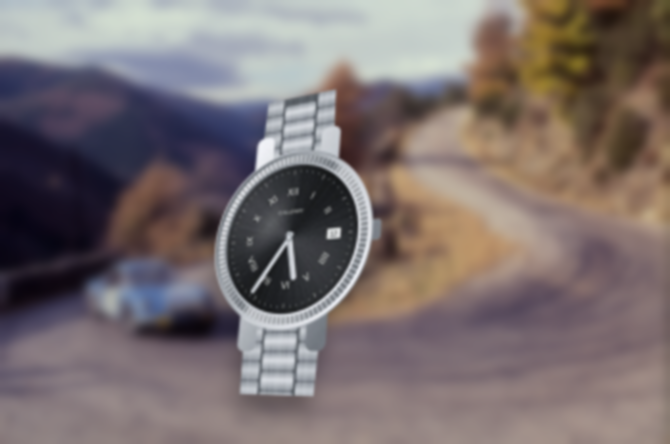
5h36
